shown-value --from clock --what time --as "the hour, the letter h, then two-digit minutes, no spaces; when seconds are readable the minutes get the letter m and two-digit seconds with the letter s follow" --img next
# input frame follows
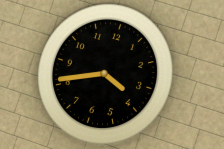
3h41
